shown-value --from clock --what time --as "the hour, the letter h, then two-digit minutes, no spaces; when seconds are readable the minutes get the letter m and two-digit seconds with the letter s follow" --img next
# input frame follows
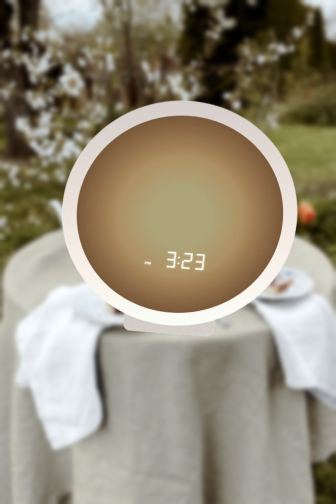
3h23
